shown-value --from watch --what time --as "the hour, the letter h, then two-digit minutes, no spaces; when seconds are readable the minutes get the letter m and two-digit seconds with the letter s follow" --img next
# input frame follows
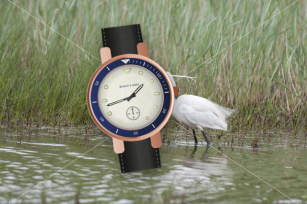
1h43
